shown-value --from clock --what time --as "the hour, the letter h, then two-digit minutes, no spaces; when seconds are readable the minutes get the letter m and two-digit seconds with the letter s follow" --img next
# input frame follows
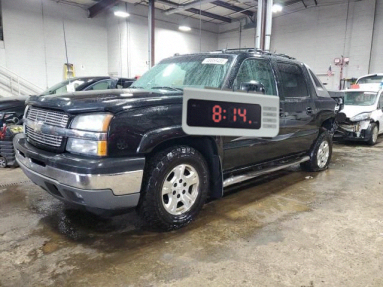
8h14
